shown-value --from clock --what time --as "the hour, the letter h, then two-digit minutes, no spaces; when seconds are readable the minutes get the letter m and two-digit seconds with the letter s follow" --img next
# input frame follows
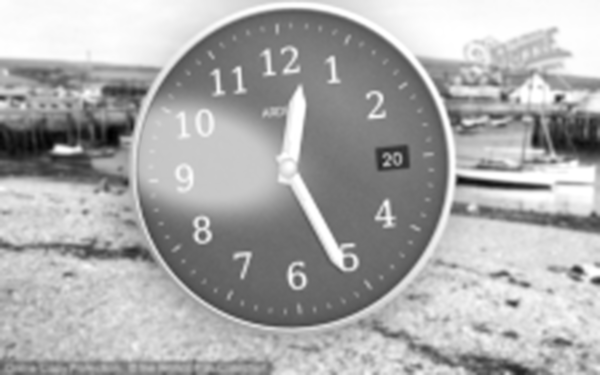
12h26
